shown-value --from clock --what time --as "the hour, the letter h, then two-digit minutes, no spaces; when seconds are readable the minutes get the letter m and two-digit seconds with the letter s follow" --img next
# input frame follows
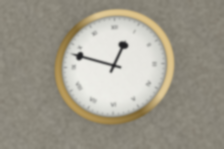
12h48
